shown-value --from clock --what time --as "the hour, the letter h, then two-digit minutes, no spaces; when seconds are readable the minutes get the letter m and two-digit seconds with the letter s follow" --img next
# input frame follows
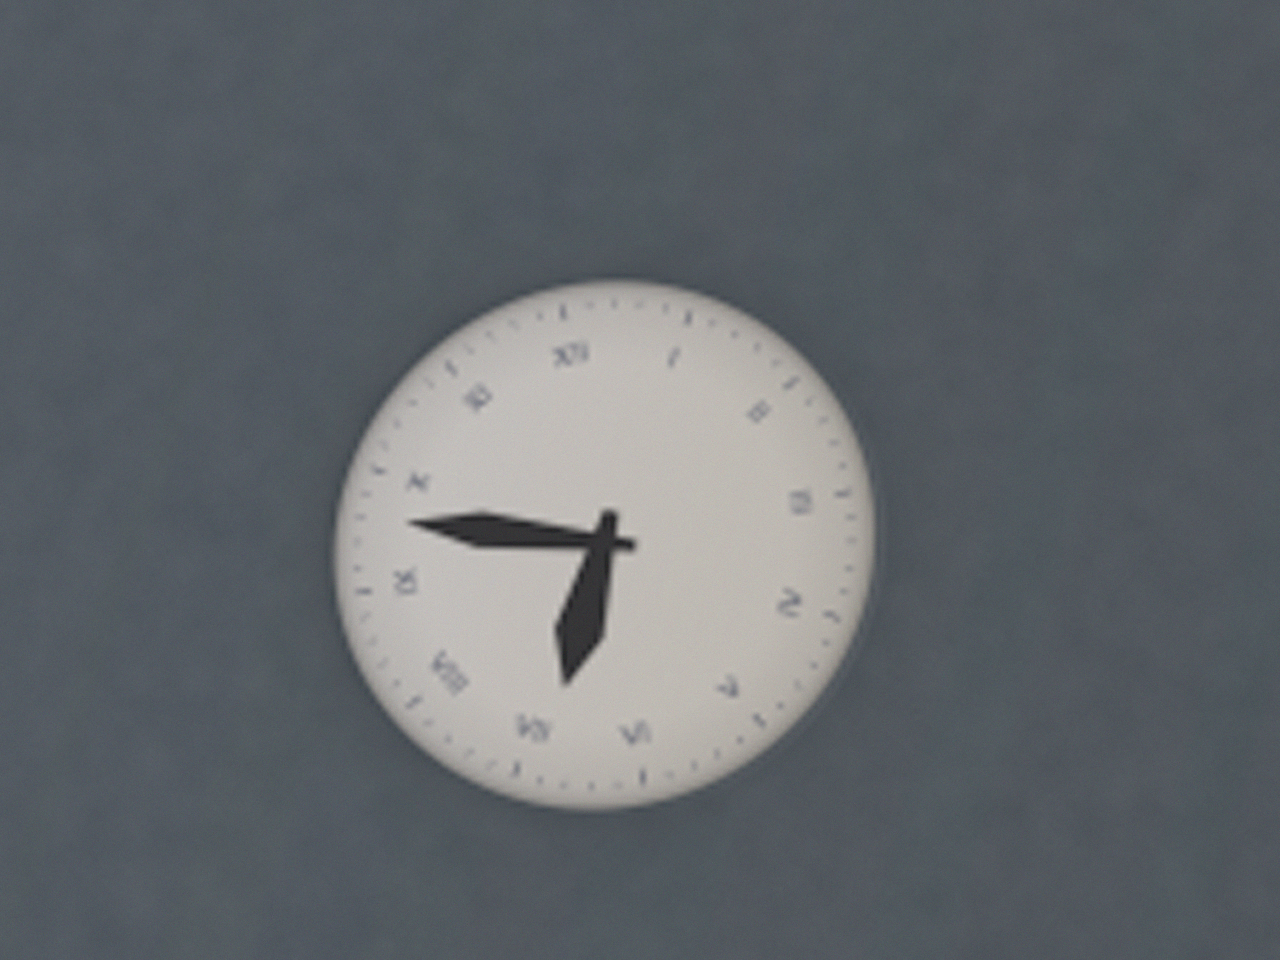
6h48
